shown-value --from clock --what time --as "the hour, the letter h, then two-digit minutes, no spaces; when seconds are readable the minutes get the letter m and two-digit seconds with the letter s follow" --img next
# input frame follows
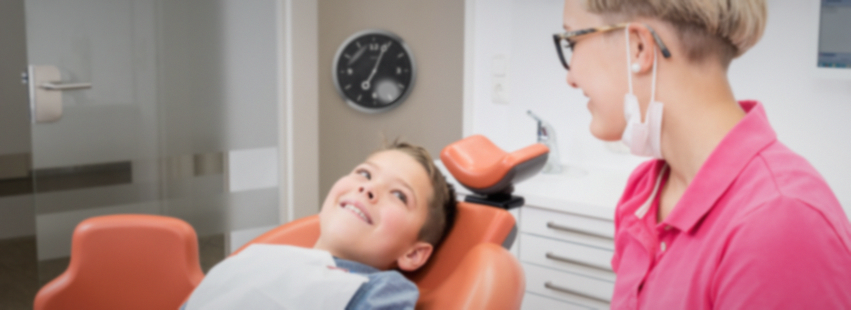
7h04
